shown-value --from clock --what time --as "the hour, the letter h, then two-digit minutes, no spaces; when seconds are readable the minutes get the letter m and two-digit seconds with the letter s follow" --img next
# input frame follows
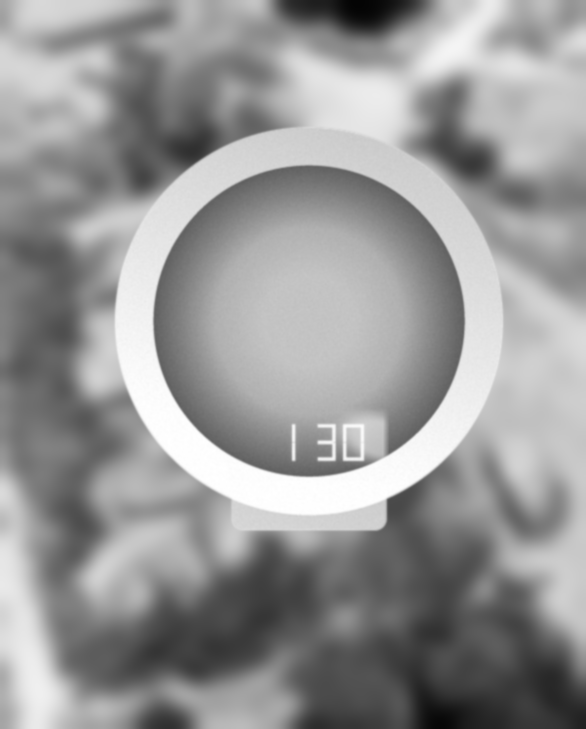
1h30
